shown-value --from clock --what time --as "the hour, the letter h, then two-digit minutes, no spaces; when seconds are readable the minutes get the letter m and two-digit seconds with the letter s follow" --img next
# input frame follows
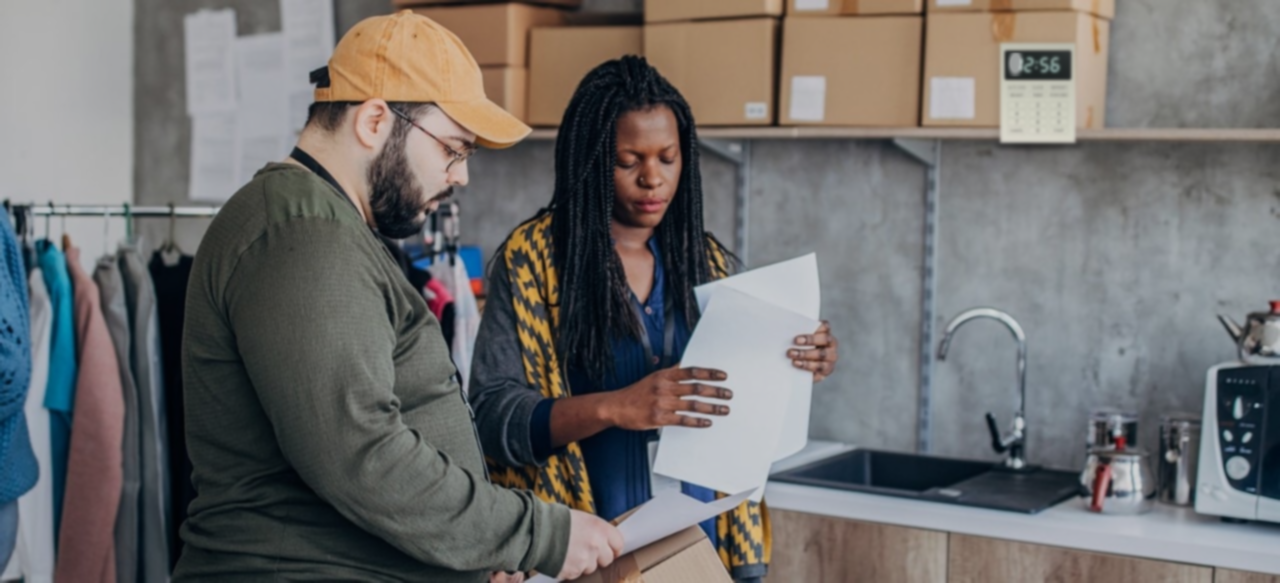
12h56
